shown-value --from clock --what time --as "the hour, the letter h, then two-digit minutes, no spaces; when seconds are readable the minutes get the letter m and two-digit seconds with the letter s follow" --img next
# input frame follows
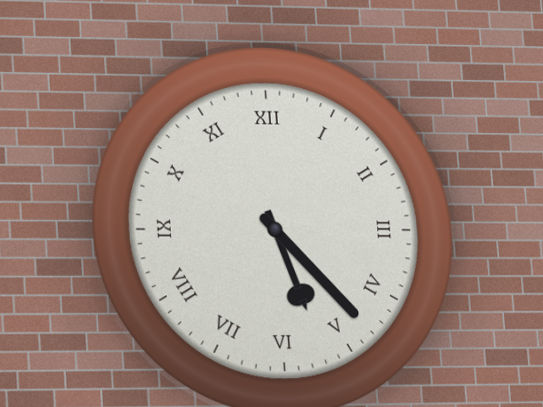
5h23
